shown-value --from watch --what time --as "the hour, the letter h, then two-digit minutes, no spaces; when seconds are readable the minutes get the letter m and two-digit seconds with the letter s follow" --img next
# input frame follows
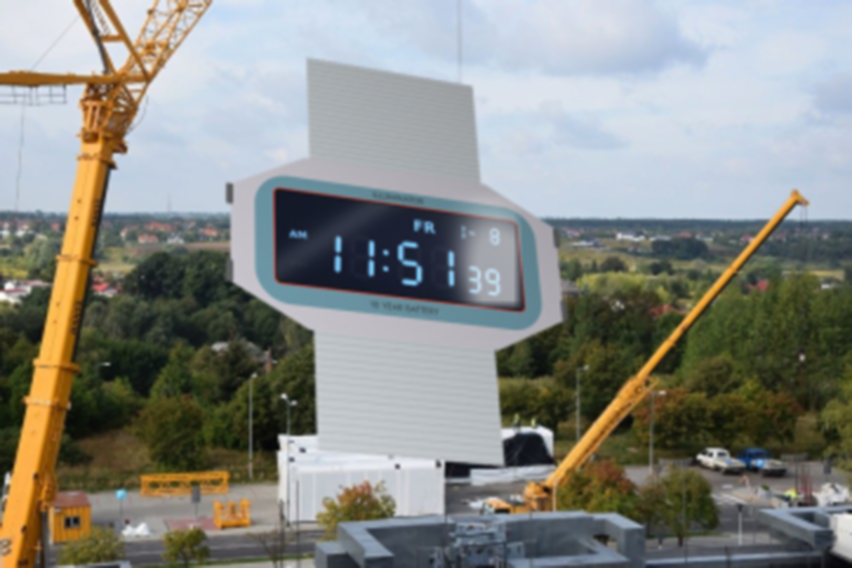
11h51m39s
